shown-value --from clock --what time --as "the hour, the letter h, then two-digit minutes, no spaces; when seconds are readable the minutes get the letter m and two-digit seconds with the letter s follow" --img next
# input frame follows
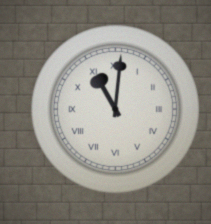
11h01
